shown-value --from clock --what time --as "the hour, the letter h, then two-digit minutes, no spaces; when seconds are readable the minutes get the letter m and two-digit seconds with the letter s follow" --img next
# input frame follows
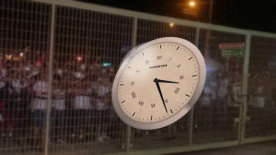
3h26
